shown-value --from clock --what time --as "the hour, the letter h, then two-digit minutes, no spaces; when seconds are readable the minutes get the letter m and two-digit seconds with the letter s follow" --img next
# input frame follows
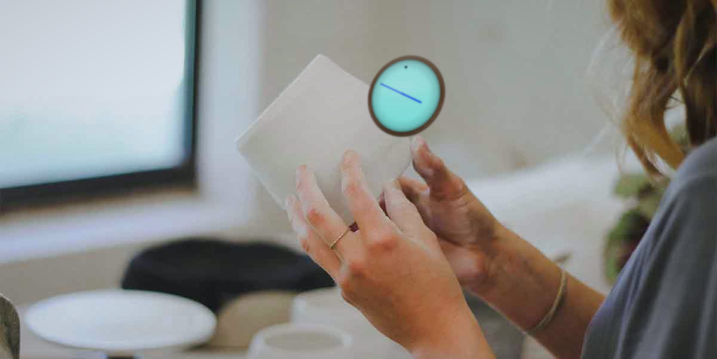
3h49
